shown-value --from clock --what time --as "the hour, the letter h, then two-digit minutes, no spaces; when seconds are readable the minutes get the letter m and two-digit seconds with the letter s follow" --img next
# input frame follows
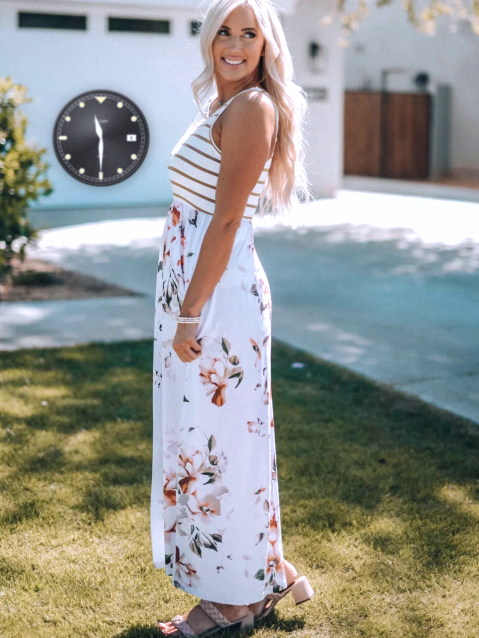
11h30
